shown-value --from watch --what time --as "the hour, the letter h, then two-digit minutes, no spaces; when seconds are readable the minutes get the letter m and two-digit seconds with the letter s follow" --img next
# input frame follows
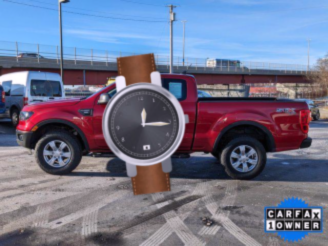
12h16
